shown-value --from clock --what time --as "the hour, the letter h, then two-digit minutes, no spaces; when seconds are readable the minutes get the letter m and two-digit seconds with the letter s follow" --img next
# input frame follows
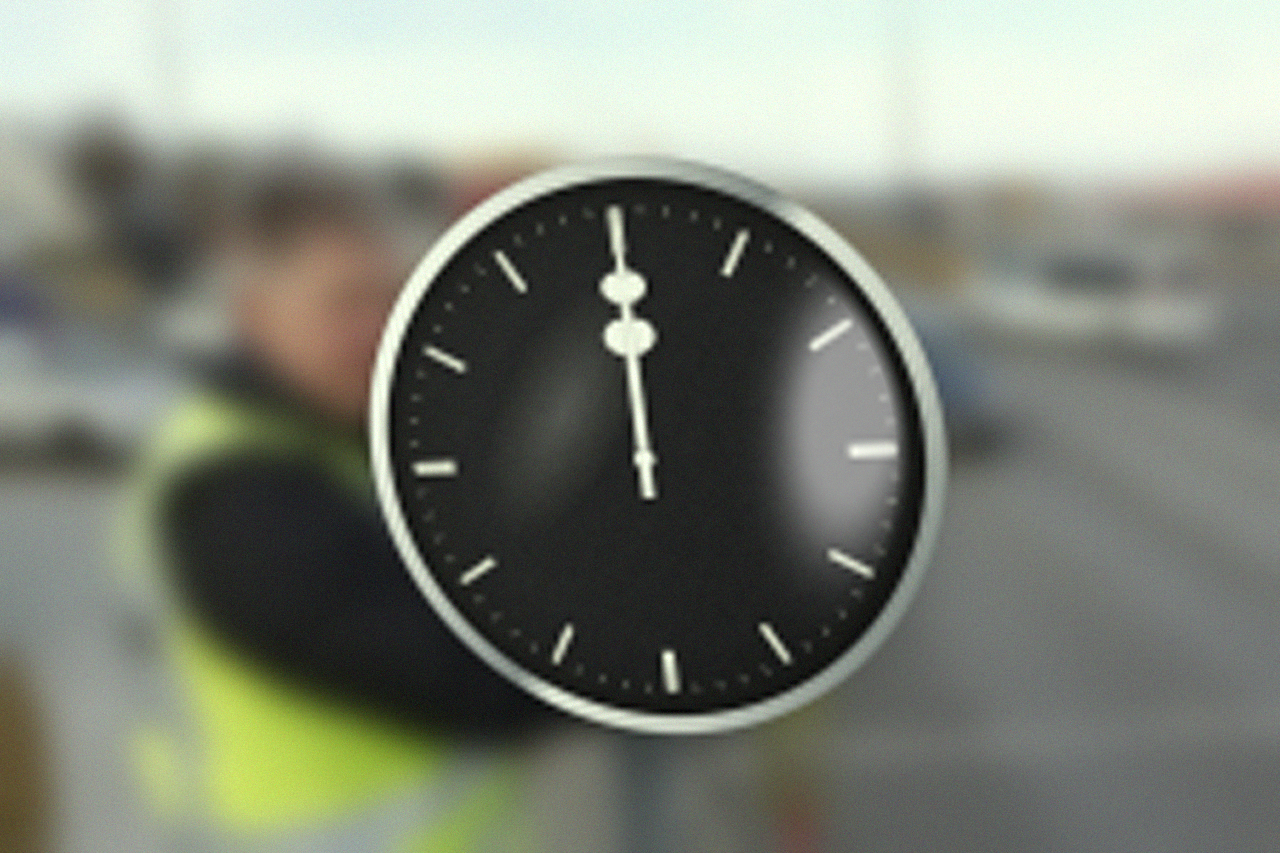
12h00
